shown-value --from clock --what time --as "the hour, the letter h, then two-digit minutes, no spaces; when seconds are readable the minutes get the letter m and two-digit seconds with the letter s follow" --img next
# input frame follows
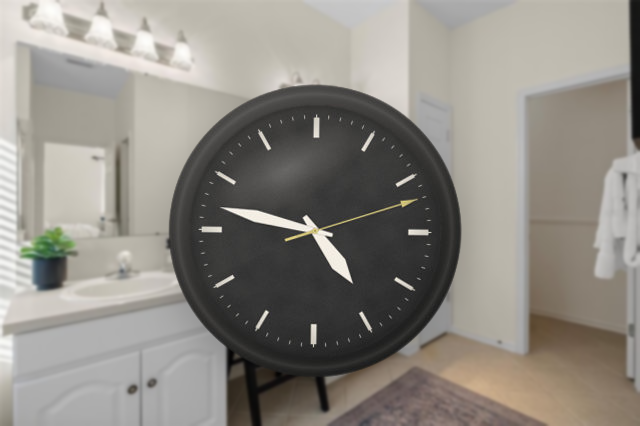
4h47m12s
